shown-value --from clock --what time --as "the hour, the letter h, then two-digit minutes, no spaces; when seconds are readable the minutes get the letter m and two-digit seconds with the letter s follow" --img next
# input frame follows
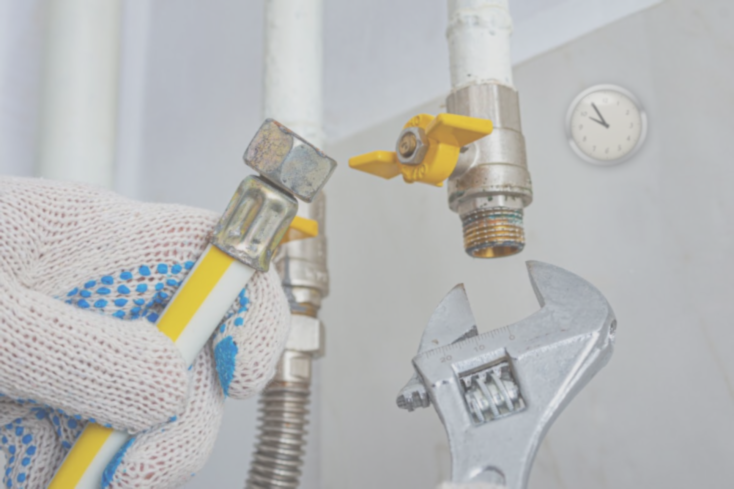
9h55
